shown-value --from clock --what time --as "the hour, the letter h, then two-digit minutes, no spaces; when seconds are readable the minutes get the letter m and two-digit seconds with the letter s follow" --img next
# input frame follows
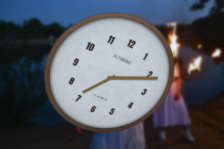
7h11
